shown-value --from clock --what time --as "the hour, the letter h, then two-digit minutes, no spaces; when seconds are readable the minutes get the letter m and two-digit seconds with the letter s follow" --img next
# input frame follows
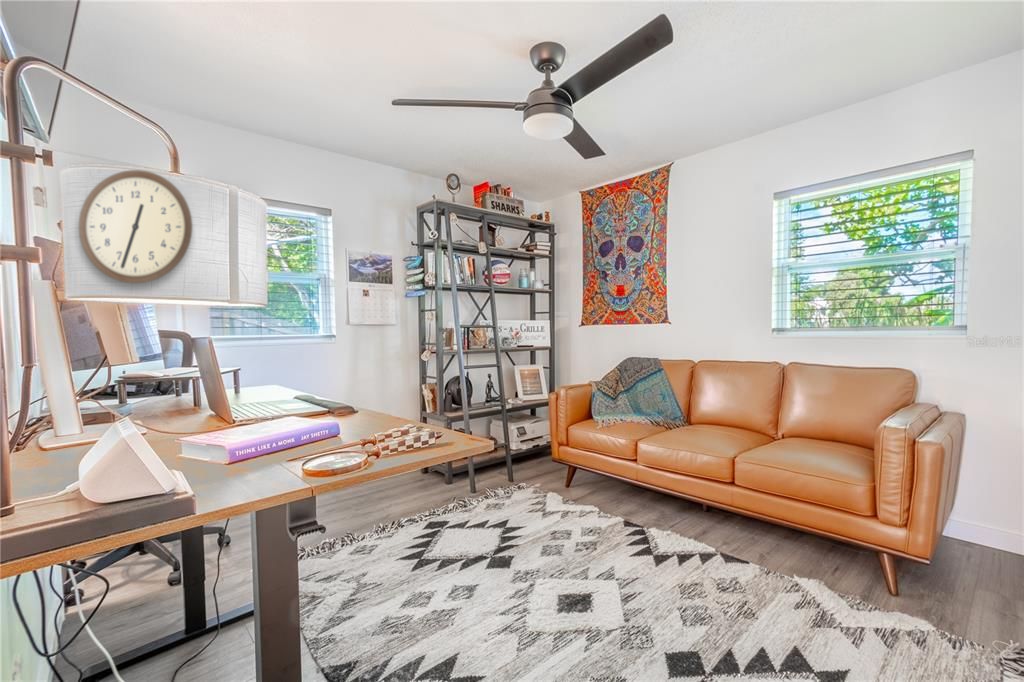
12h33
